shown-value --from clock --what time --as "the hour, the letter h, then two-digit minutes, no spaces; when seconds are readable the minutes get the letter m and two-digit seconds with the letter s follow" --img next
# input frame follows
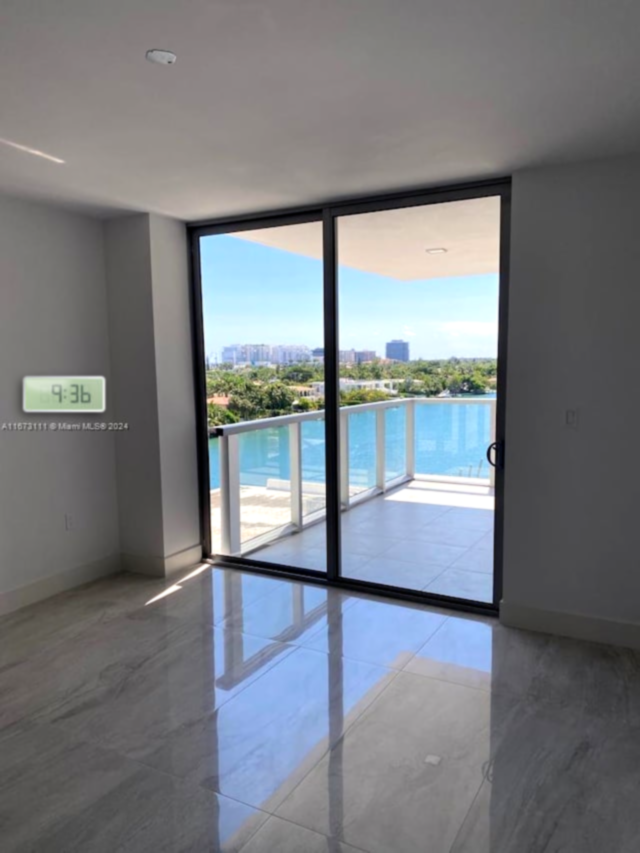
9h36
